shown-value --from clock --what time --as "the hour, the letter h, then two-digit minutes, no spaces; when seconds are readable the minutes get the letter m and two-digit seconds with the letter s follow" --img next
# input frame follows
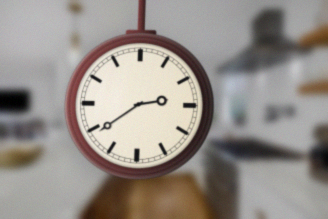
2h39
